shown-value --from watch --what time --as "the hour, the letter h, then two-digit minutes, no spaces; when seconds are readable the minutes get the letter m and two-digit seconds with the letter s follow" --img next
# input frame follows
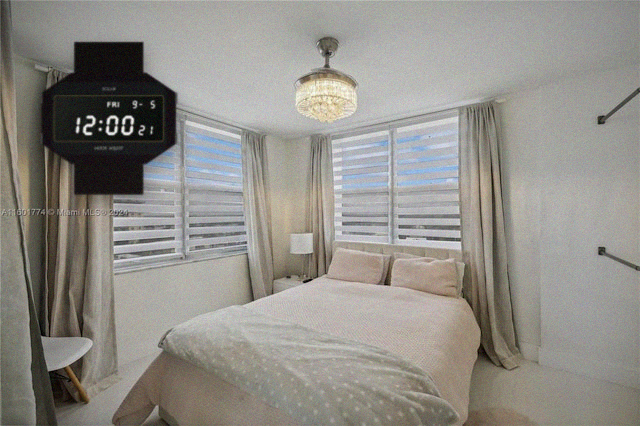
12h00m21s
